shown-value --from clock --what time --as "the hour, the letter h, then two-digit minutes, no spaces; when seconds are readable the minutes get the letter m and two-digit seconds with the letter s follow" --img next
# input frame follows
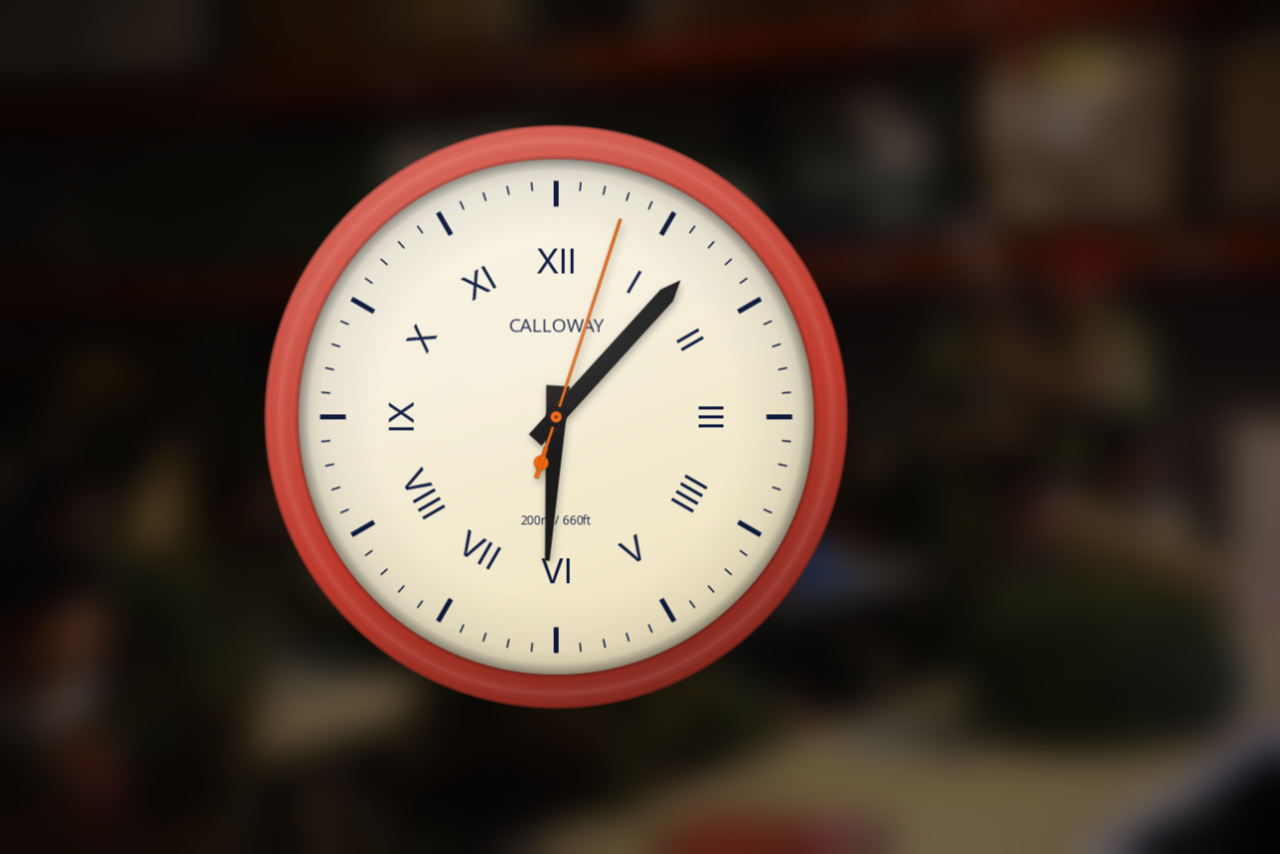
6h07m03s
